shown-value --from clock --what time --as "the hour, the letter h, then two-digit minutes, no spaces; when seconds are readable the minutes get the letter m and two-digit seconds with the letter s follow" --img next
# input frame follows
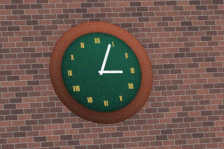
3h04
